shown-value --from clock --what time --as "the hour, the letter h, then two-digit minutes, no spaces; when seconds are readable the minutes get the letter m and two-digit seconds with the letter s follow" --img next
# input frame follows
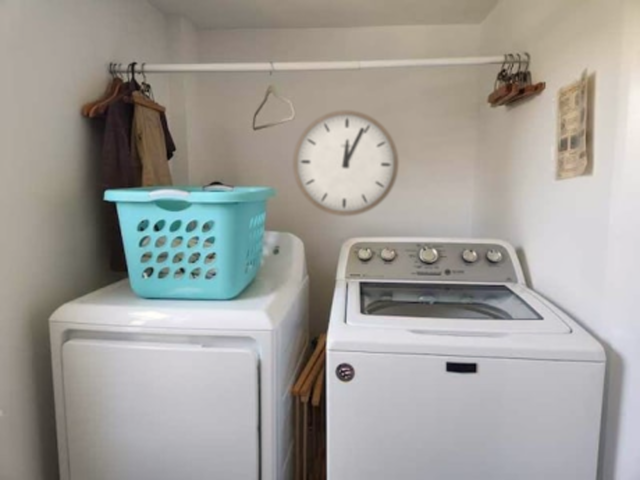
12h04
